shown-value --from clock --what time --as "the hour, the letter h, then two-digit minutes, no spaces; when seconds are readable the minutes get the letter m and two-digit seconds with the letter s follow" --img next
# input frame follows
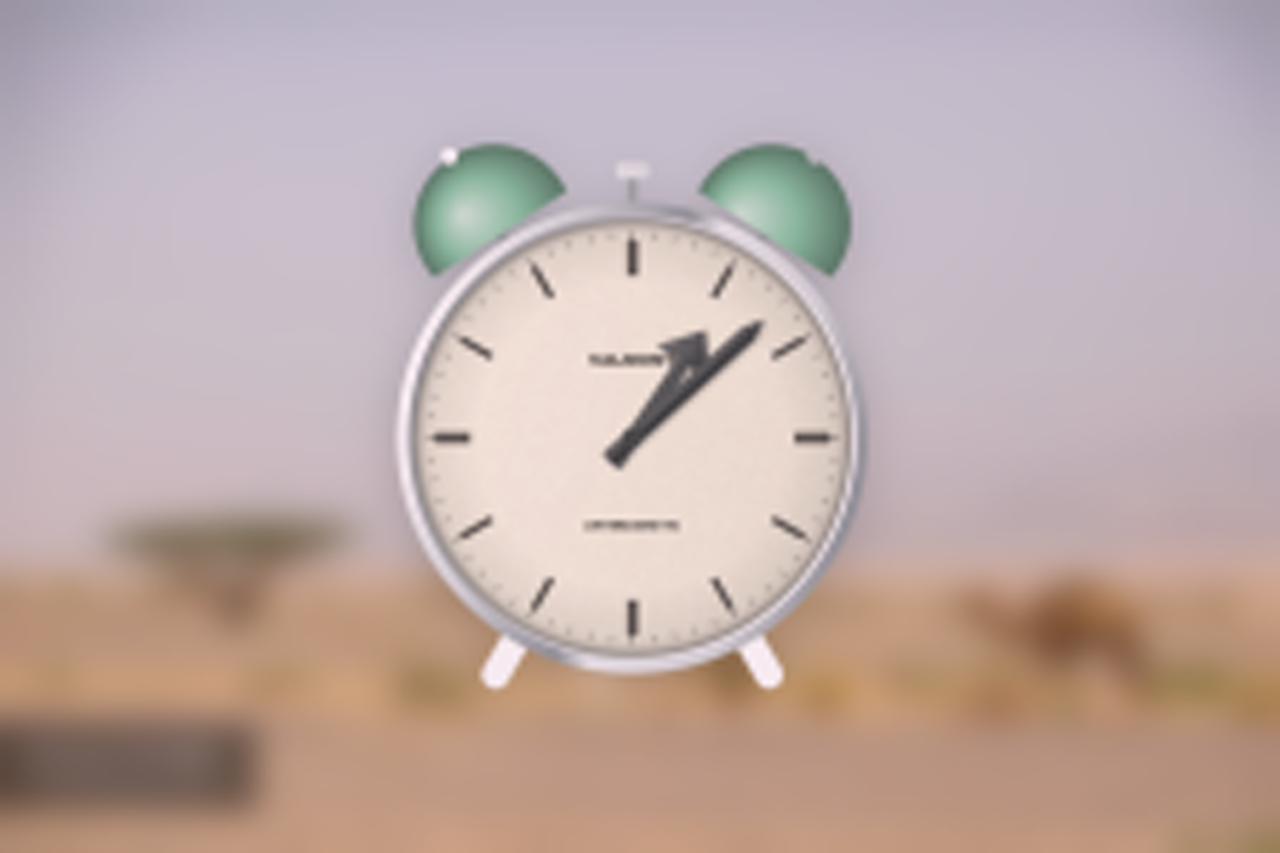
1h08
